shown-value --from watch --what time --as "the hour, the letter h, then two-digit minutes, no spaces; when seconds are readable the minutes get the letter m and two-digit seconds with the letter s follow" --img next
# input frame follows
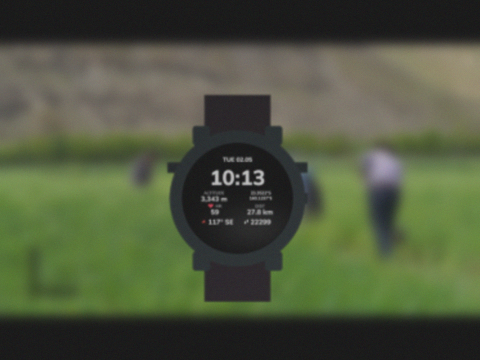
10h13
